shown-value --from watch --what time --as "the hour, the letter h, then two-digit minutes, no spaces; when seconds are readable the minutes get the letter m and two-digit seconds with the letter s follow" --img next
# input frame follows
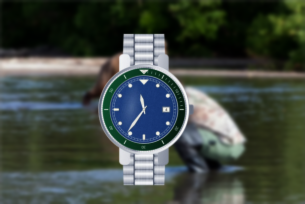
11h36
